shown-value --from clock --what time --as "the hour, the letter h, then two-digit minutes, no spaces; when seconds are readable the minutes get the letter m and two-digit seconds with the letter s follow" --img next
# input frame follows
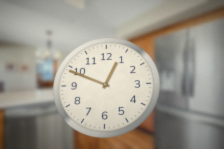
12h49
